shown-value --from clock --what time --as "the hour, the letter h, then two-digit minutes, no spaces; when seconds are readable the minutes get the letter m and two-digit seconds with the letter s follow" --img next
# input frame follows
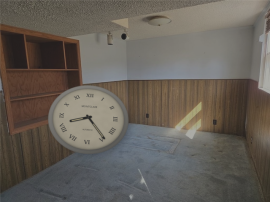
8h24
